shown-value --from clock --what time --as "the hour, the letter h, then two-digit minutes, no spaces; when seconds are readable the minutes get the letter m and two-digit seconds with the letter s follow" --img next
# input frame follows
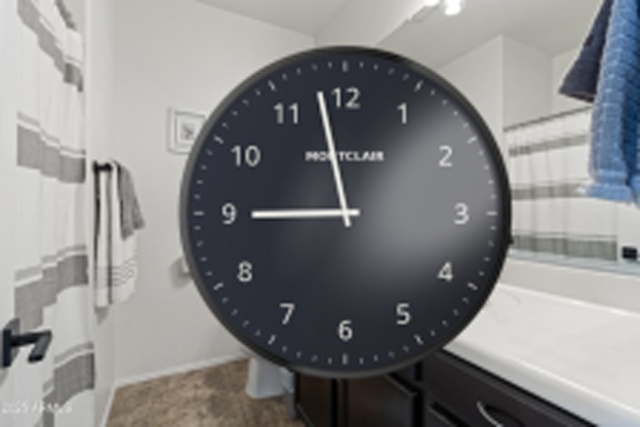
8h58
